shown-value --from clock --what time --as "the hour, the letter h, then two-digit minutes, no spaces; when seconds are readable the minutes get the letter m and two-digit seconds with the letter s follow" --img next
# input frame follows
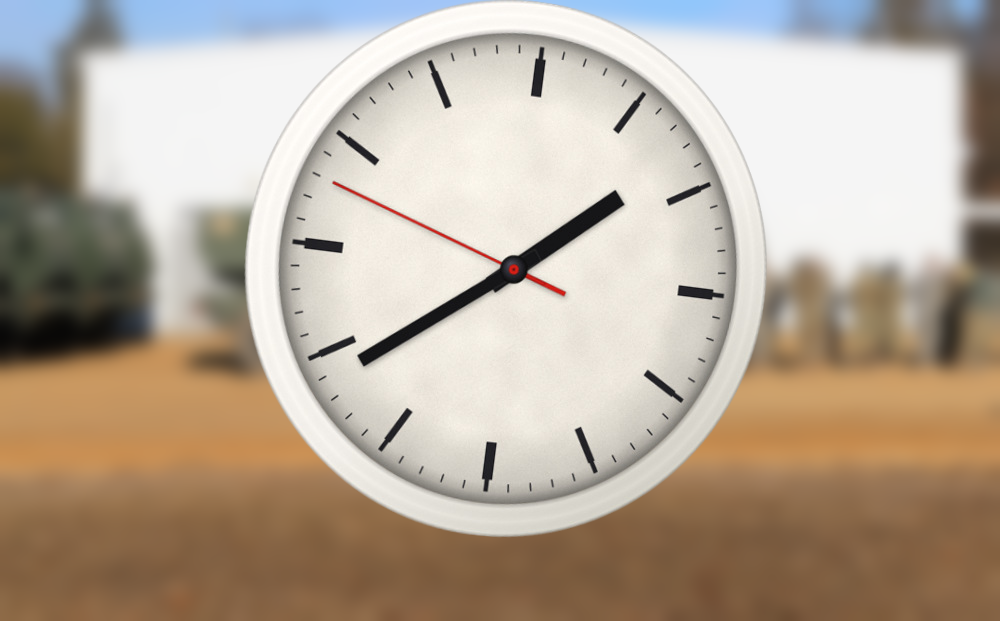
1h38m48s
